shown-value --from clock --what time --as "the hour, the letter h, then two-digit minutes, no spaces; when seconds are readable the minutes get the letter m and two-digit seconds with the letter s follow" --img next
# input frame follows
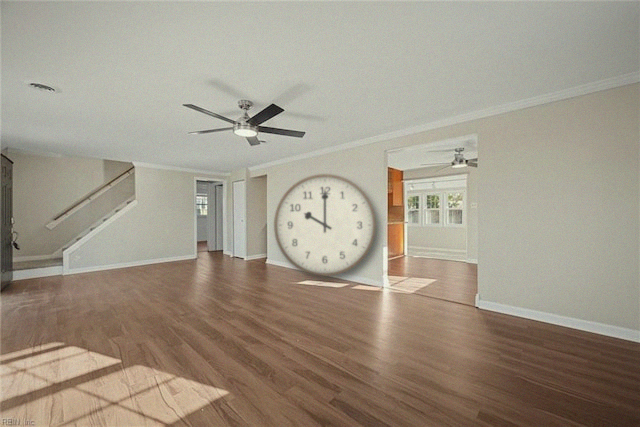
10h00
